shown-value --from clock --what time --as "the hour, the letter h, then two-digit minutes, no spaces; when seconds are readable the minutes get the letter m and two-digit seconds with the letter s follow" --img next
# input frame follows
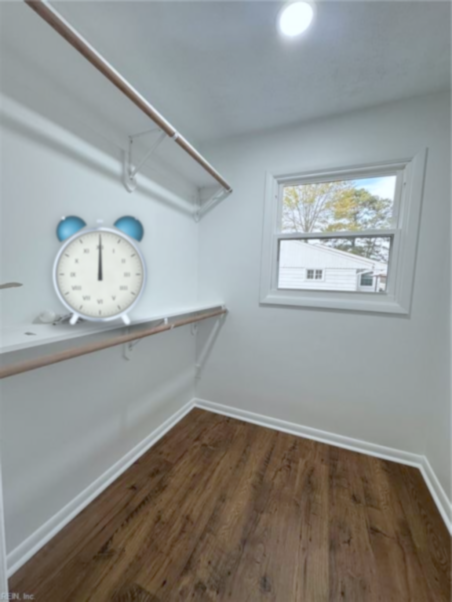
12h00
